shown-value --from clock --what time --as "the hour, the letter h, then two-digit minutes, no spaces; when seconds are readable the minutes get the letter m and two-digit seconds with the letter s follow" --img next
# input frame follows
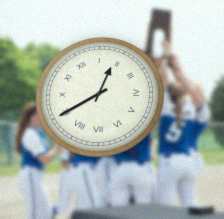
1h45
